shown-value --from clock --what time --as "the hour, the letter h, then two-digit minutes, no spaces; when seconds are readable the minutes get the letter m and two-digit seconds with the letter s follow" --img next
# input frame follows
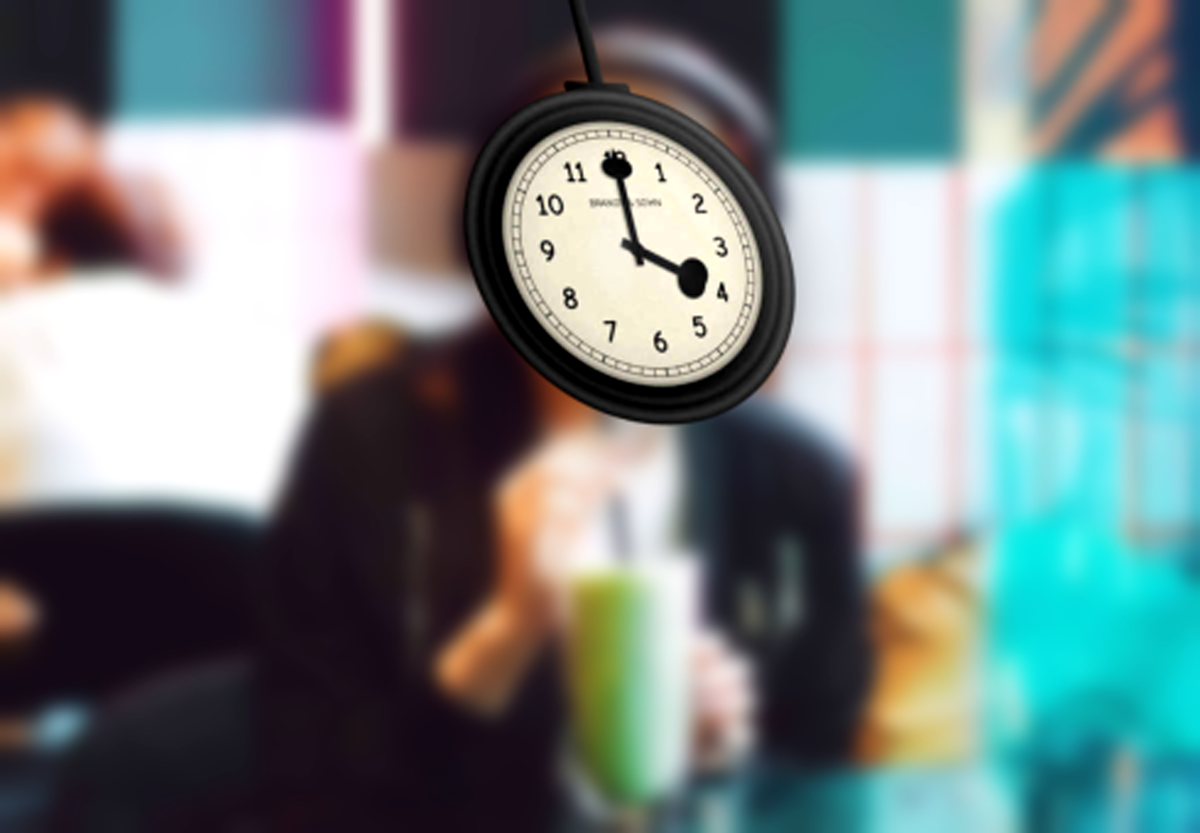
4h00
